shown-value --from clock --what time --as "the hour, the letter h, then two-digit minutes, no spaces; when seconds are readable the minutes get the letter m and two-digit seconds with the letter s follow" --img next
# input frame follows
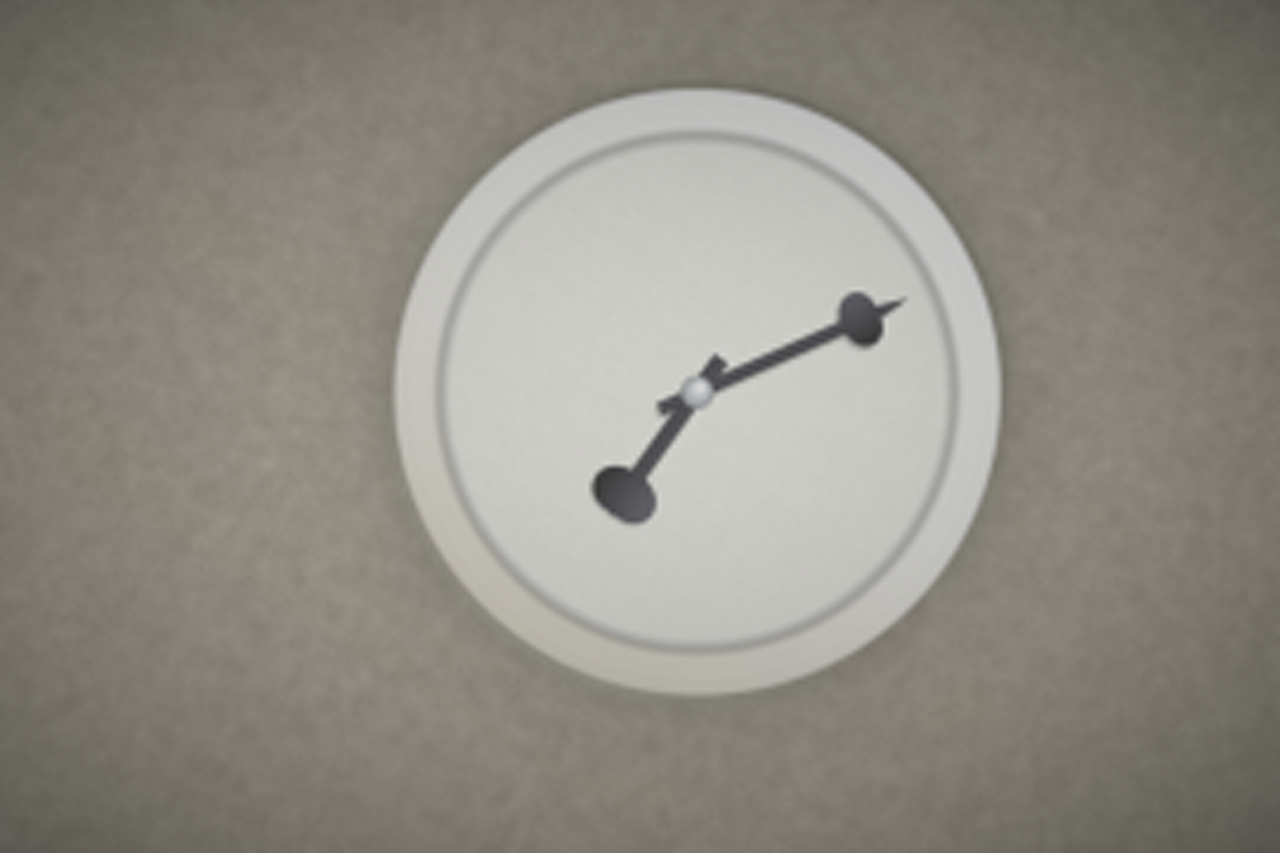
7h11
